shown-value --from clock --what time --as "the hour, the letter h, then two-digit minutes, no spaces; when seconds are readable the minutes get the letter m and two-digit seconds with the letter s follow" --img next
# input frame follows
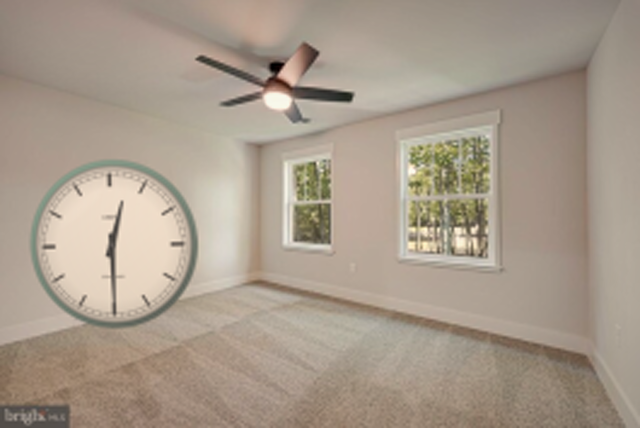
12h30
